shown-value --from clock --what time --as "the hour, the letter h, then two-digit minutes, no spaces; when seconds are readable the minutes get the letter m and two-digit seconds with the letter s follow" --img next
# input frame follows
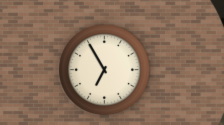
6h55
